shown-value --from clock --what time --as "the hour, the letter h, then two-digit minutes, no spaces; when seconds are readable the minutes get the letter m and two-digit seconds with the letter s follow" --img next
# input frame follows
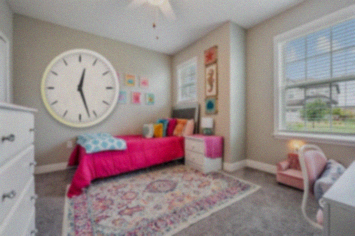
12h27
